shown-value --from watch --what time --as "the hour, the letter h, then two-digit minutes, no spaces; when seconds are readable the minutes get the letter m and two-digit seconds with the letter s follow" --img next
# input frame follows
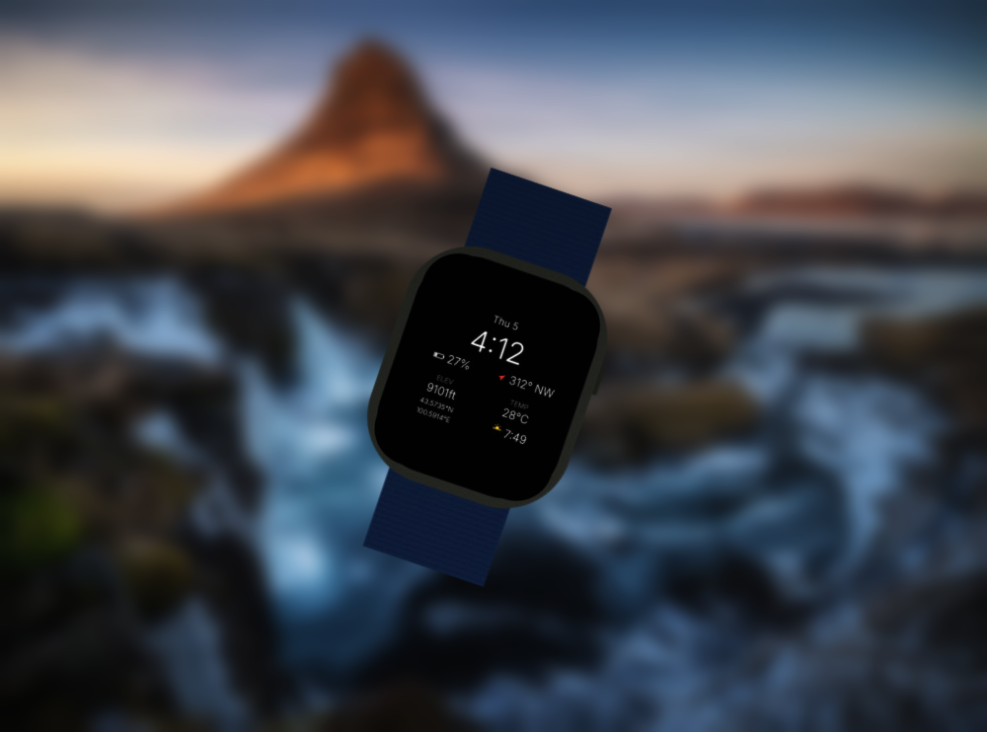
4h12
